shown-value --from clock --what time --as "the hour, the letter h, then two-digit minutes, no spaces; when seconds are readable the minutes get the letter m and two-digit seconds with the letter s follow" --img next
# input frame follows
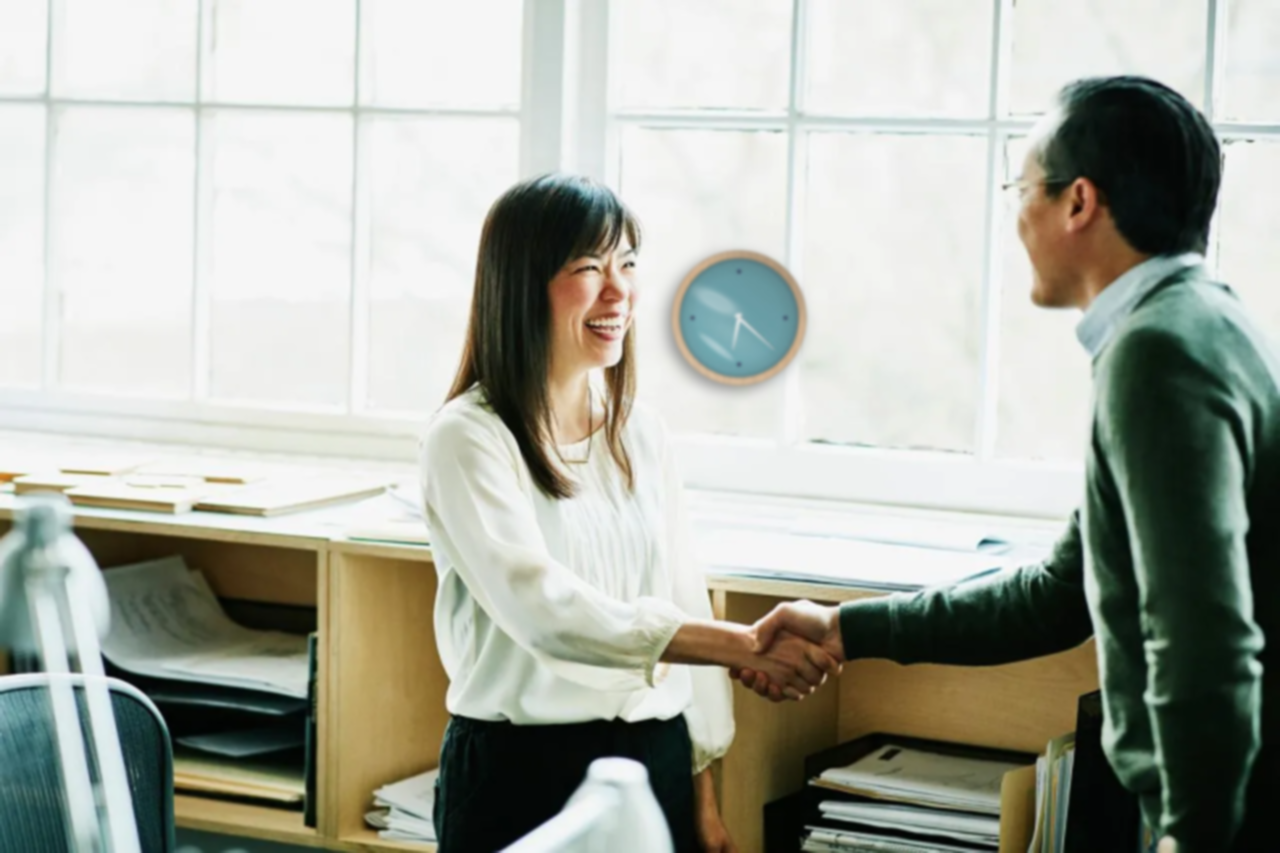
6h22
